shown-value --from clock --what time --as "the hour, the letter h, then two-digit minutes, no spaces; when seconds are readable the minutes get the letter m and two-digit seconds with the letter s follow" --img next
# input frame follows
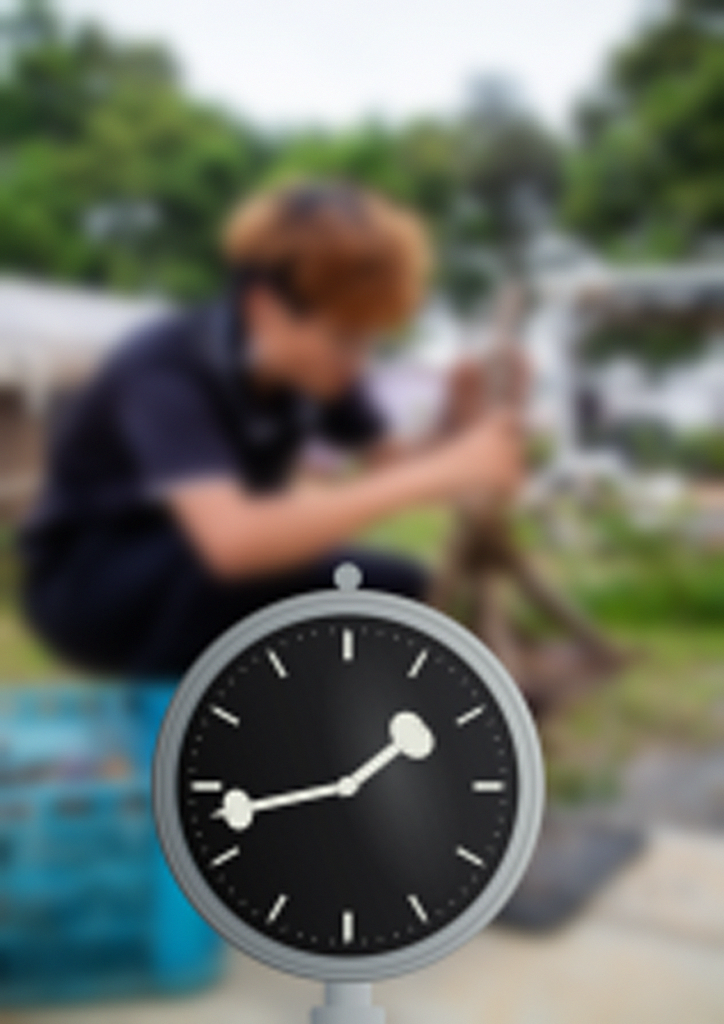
1h43
